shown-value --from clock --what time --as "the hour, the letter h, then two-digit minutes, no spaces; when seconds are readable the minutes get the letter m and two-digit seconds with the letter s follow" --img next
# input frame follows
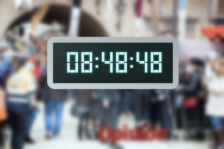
8h48m48s
